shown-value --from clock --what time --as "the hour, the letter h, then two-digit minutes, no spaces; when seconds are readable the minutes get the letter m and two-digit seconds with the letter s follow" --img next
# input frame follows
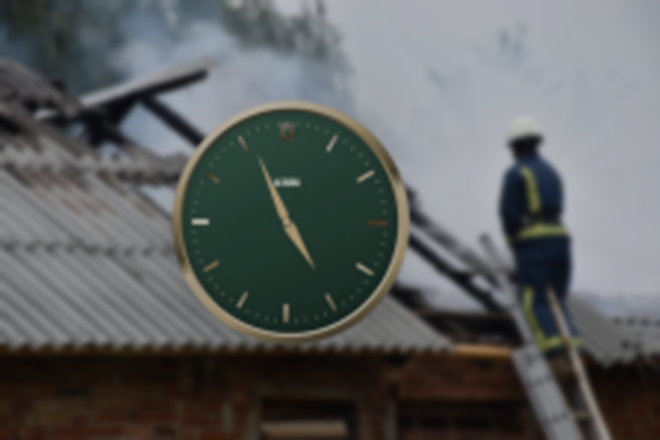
4h56
